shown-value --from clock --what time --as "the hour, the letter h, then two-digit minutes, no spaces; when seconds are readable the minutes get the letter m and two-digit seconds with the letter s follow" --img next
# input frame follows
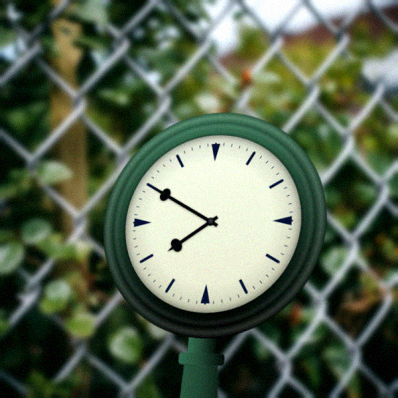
7h50
